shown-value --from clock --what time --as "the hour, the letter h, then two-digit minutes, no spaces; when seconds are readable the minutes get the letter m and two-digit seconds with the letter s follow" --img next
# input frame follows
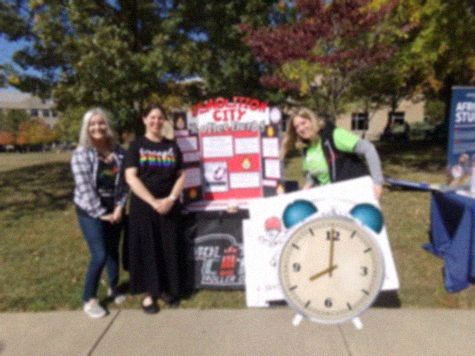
8h00
